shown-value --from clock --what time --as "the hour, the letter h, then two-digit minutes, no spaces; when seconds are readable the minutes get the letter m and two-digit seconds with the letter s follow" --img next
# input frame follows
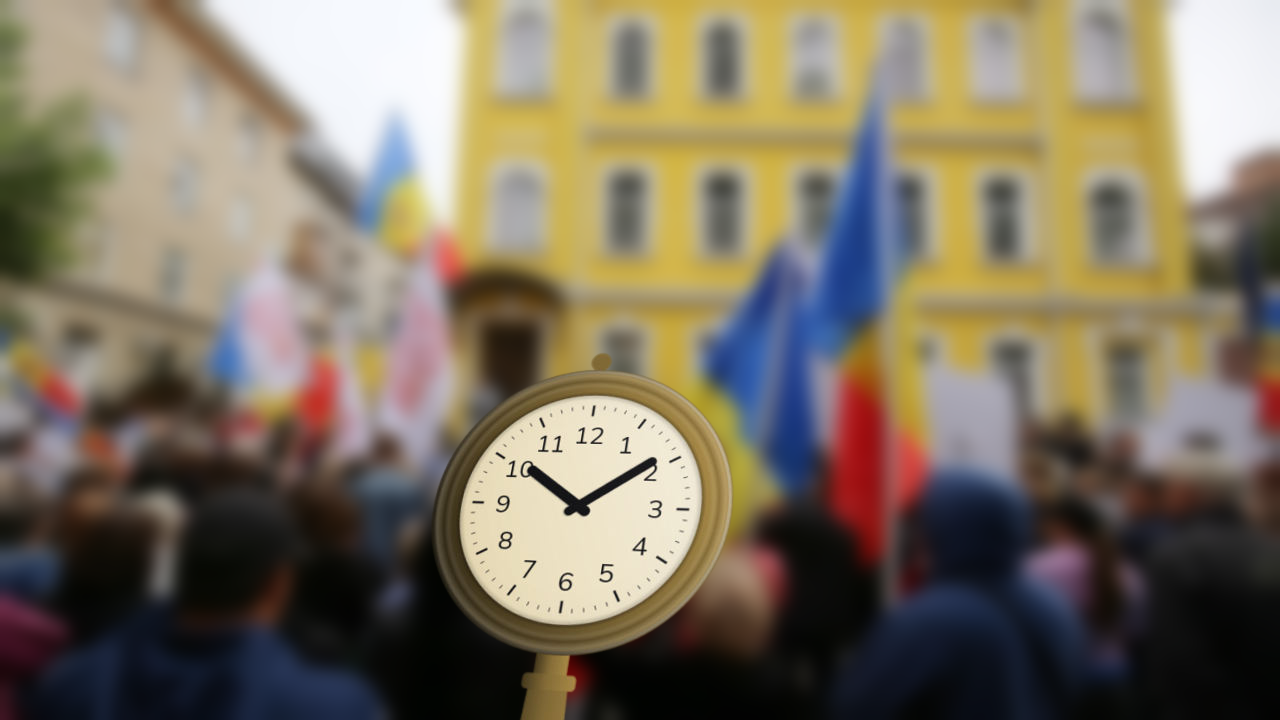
10h09
